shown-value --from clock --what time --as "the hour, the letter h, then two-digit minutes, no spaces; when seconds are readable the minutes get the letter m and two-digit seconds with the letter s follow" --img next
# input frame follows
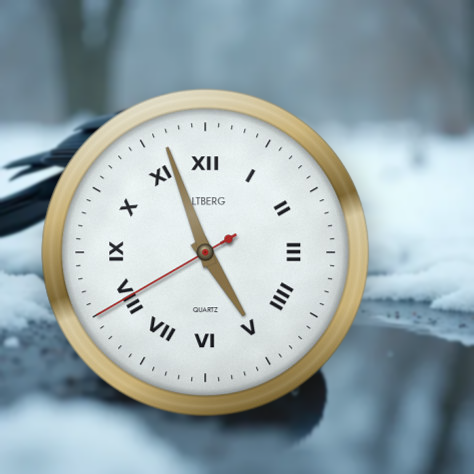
4h56m40s
